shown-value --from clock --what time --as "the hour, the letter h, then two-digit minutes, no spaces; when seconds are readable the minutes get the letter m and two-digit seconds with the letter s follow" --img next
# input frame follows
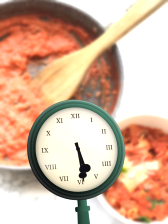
5h29
